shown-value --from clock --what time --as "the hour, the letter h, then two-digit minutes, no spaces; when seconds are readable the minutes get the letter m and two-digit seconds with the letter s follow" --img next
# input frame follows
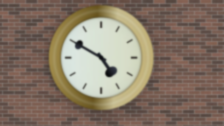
4h50
